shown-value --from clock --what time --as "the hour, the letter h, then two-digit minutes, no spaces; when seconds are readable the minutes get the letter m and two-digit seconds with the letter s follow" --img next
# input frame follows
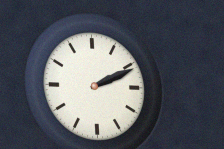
2h11
